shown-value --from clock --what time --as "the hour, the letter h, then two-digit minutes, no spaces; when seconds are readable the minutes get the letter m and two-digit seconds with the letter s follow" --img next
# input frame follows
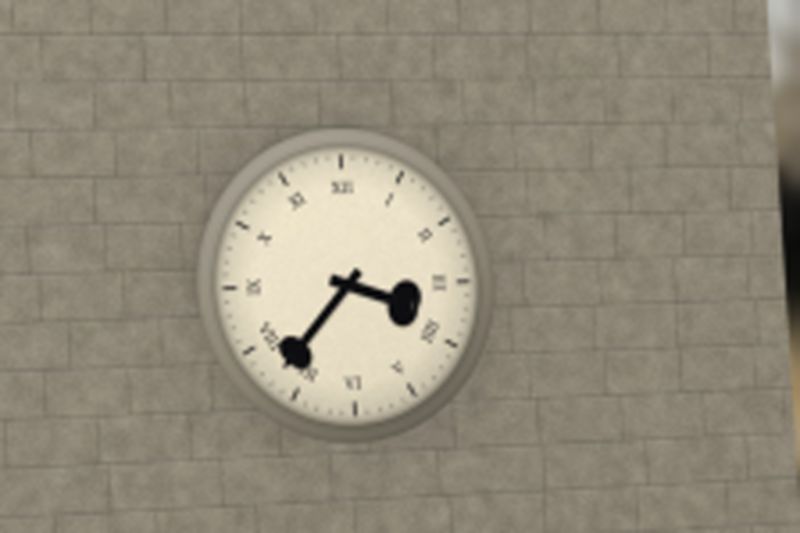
3h37
